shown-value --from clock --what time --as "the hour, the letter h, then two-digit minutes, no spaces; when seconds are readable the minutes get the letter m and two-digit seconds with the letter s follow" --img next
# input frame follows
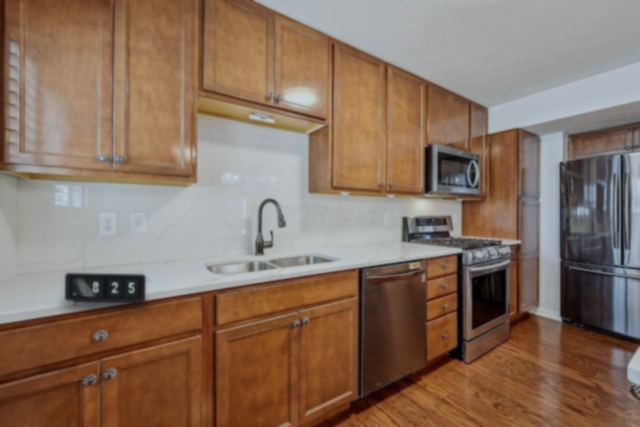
8h25
